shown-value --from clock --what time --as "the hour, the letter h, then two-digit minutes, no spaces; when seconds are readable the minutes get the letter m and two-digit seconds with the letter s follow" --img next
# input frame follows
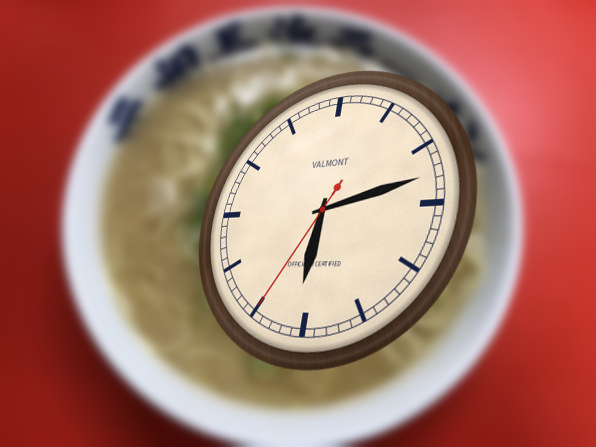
6h12m35s
